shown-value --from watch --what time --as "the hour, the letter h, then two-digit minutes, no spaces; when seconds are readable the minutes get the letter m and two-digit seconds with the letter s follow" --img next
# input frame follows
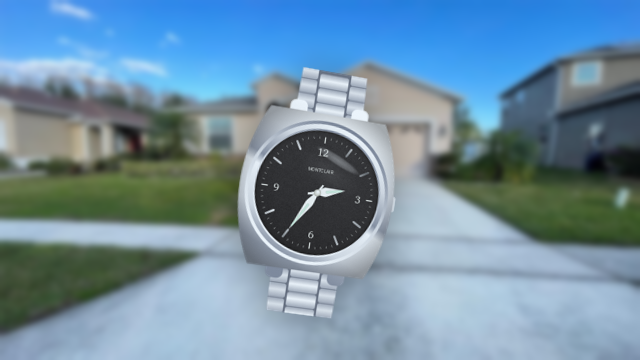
2h35
